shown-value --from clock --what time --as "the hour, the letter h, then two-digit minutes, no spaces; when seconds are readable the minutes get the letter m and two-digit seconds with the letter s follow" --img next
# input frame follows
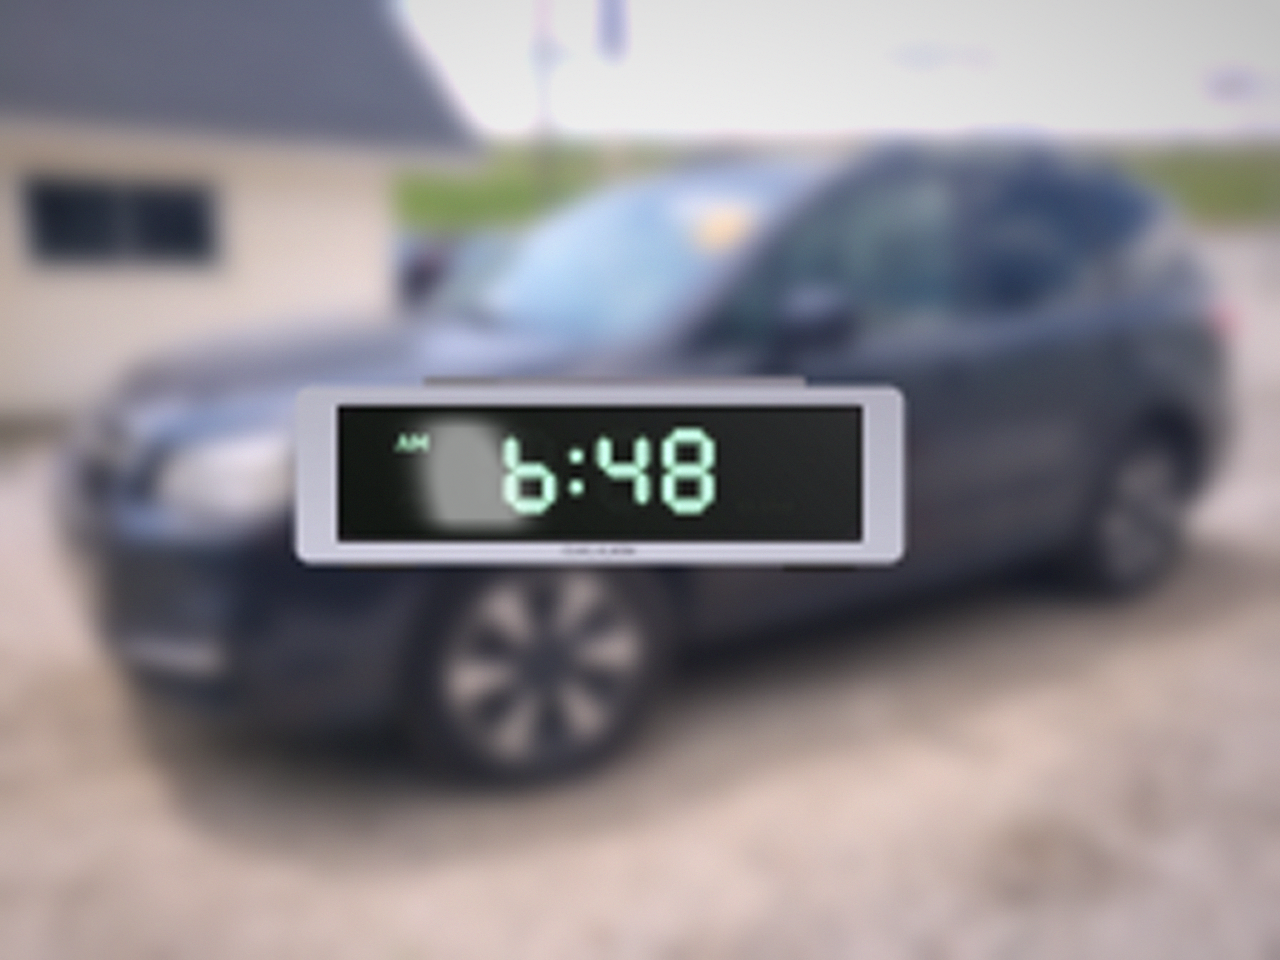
6h48
